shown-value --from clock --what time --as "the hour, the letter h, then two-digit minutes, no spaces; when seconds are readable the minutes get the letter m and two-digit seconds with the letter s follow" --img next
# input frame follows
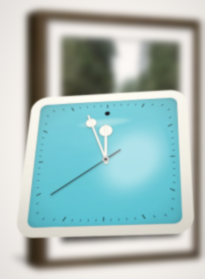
11h56m39s
